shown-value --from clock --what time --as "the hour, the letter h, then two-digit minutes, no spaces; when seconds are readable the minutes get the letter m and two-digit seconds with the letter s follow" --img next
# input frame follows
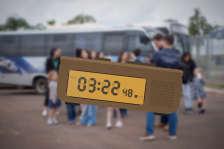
3h22m48s
